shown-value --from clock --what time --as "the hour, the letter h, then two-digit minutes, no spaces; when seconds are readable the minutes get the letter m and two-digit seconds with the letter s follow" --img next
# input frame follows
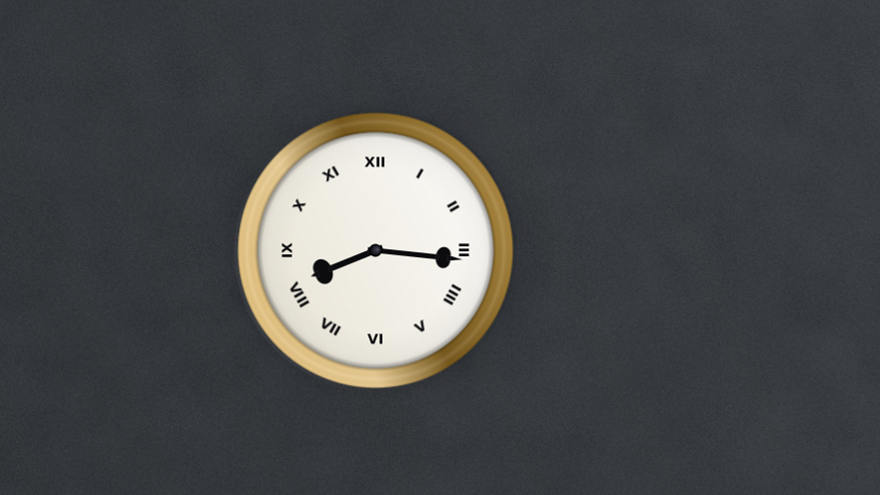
8h16
